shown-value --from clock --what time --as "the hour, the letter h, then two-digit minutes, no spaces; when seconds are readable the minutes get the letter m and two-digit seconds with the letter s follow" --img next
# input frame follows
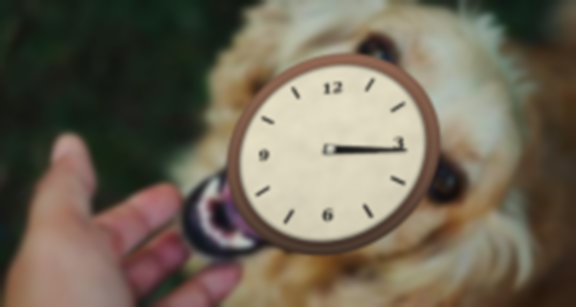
3h16
